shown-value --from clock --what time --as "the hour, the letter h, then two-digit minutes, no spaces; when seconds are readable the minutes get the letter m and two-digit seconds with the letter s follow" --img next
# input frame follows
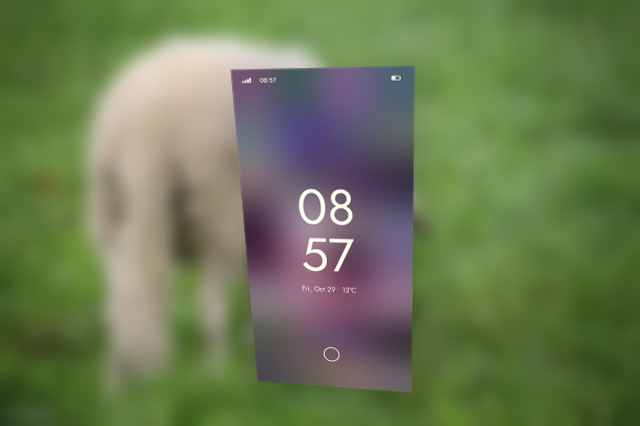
8h57
